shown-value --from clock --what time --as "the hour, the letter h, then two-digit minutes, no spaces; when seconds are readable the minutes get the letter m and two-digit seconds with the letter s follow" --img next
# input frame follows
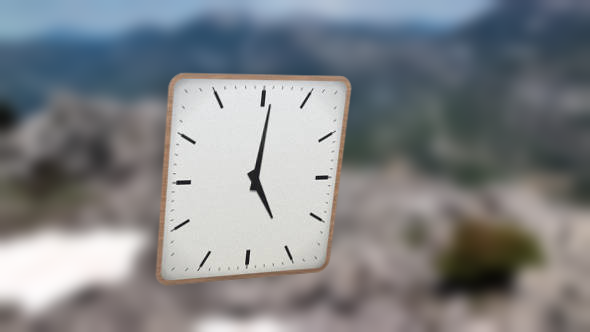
5h01
